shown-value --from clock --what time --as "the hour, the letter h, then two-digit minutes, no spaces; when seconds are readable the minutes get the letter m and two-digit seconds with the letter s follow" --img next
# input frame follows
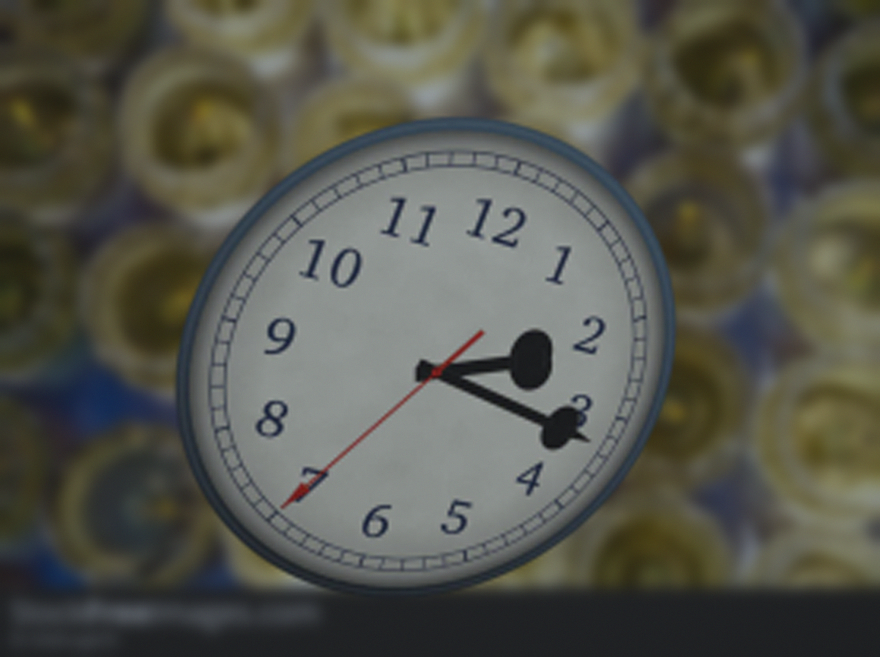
2h16m35s
